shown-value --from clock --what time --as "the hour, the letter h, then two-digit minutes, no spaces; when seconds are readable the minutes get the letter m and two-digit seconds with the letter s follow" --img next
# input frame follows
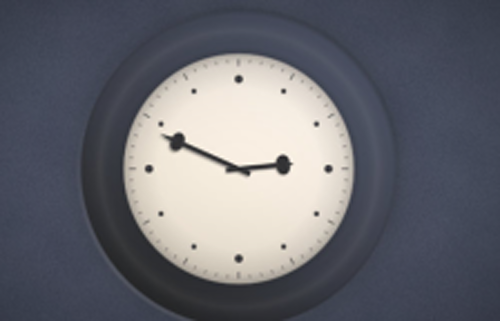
2h49
